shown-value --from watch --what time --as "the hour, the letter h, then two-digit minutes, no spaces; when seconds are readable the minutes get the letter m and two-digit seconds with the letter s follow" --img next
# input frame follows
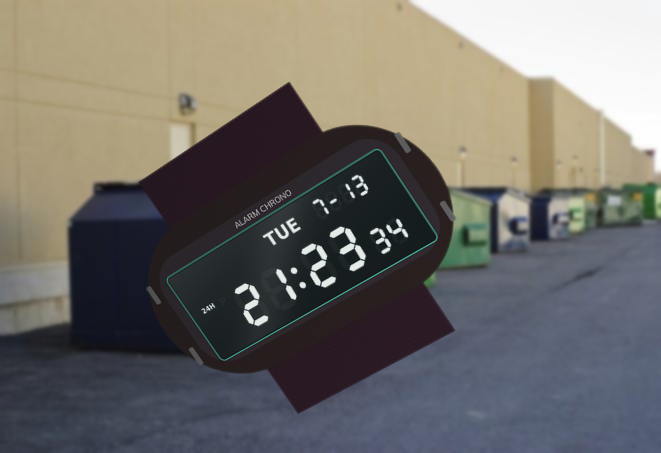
21h23m34s
